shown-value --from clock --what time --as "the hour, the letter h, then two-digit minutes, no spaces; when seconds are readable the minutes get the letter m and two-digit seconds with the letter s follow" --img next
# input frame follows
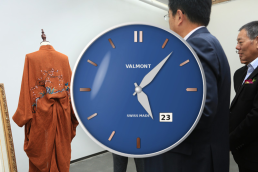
5h07
